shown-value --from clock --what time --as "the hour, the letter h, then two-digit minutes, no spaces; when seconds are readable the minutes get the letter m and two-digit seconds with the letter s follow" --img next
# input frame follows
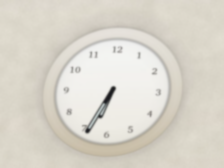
6h34
